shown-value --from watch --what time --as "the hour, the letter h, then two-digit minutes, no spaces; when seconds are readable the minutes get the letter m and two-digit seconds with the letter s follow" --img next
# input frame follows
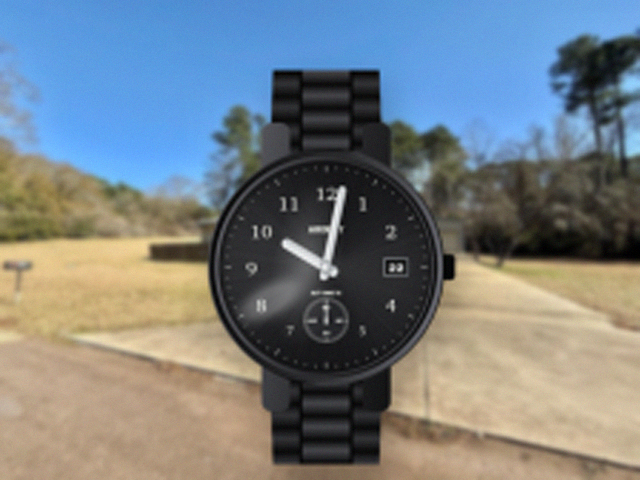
10h02
